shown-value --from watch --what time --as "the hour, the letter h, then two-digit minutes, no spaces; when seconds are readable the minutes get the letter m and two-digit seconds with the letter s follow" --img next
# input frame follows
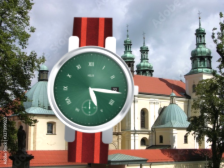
5h16
